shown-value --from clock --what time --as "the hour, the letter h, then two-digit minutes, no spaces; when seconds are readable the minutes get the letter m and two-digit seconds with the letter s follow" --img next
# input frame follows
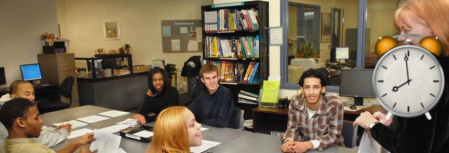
7h59
